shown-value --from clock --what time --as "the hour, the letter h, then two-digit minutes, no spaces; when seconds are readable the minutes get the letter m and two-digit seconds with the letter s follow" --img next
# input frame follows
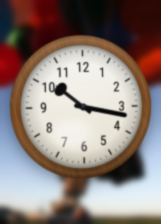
10h17
